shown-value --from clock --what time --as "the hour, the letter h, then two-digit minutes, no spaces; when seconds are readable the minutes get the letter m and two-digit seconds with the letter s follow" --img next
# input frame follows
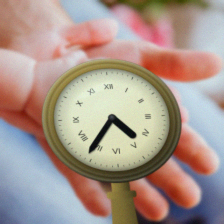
4h36
